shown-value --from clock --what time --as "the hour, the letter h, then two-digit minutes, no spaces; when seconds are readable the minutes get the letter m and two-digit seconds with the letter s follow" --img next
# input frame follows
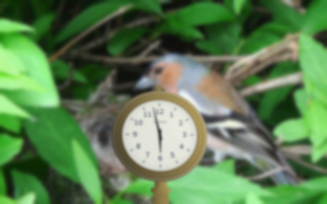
5h58
